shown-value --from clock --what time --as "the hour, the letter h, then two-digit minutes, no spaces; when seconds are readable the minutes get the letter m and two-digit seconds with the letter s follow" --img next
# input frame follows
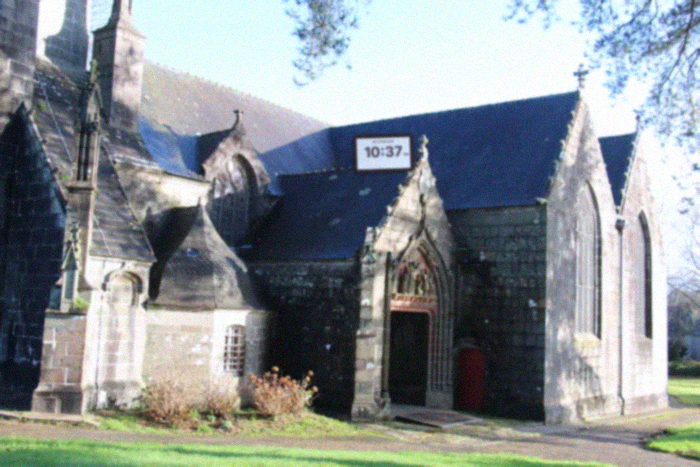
10h37
